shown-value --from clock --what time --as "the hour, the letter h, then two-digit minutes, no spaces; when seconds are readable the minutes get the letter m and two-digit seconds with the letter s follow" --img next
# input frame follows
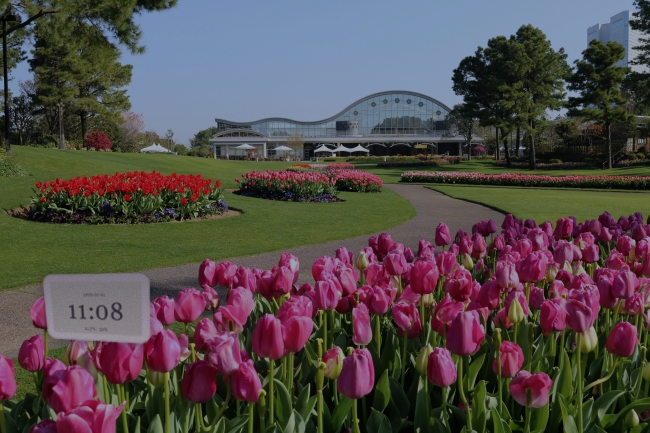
11h08
